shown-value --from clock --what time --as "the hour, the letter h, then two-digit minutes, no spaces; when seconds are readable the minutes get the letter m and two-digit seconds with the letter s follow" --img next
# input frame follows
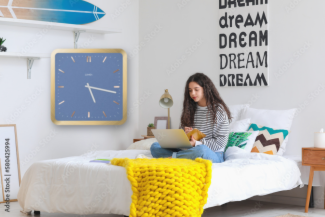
5h17
